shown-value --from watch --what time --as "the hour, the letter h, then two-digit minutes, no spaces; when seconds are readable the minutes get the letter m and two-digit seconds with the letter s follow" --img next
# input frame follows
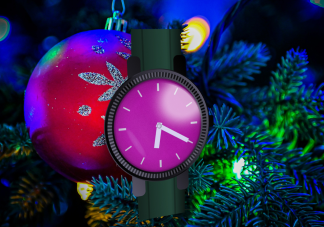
6h20
